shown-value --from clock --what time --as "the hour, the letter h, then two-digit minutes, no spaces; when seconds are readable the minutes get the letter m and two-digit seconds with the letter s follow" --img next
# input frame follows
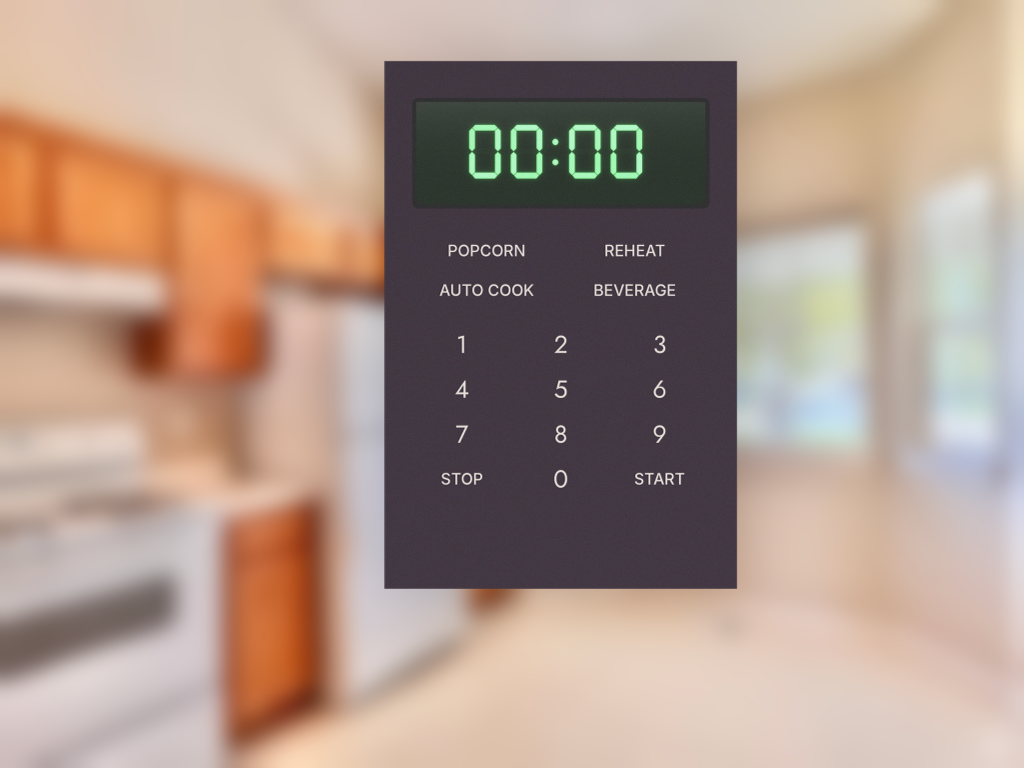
0h00
